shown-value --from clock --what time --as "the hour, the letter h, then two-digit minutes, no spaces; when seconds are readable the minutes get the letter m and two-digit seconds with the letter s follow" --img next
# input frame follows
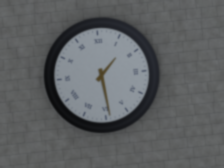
1h29
